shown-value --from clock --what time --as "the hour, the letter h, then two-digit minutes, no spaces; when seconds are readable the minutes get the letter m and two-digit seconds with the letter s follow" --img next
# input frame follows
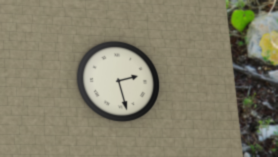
2h28
